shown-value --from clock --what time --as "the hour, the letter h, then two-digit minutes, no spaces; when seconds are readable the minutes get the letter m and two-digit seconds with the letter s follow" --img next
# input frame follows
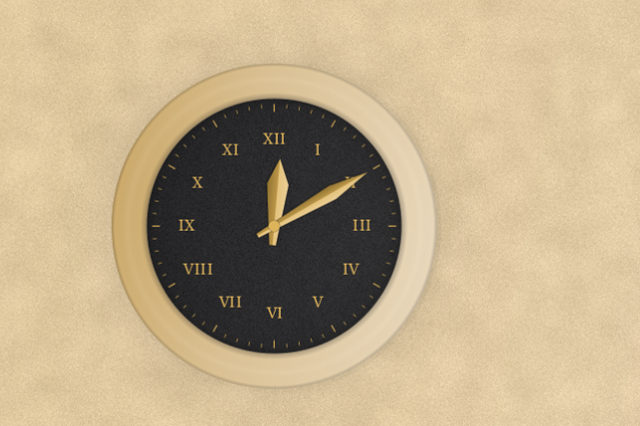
12h10
